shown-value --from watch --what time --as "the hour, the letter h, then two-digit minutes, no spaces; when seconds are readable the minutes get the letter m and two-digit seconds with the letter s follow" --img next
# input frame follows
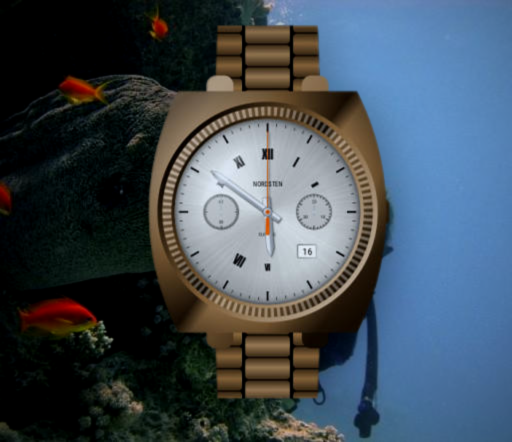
5h51
